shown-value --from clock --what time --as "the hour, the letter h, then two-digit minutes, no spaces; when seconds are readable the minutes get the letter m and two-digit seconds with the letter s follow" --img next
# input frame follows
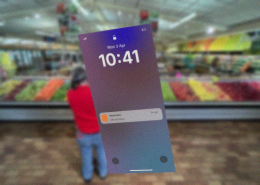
10h41
